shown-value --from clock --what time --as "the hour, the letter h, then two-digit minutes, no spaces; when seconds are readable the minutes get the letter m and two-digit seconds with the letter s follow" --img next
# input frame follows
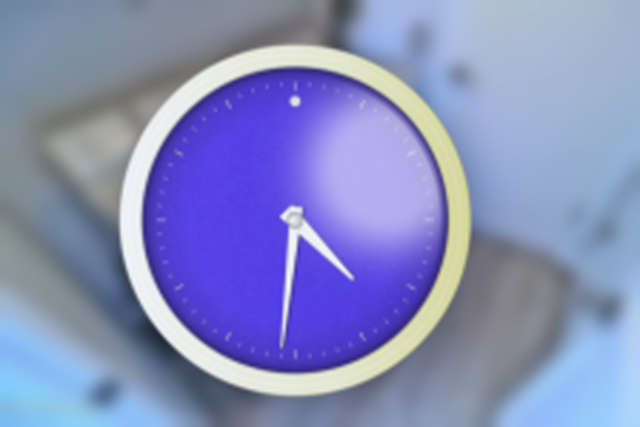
4h31
